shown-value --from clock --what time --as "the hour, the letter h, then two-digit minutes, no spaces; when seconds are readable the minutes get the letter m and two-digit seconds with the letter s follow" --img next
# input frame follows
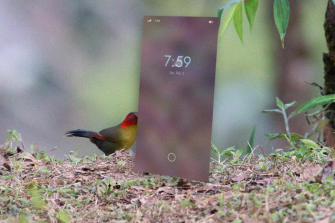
7h59
